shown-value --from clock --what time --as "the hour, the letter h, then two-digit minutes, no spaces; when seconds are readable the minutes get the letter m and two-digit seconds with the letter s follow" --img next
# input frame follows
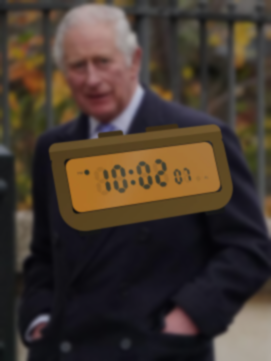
10h02m07s
